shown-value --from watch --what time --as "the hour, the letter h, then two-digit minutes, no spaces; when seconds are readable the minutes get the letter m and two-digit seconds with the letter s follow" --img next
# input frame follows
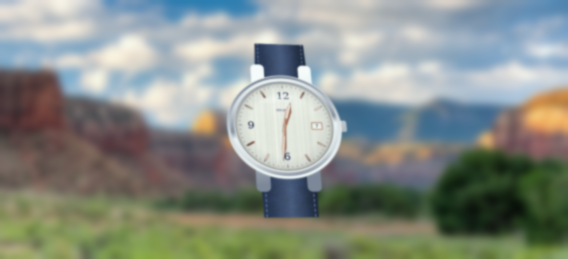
12h31
